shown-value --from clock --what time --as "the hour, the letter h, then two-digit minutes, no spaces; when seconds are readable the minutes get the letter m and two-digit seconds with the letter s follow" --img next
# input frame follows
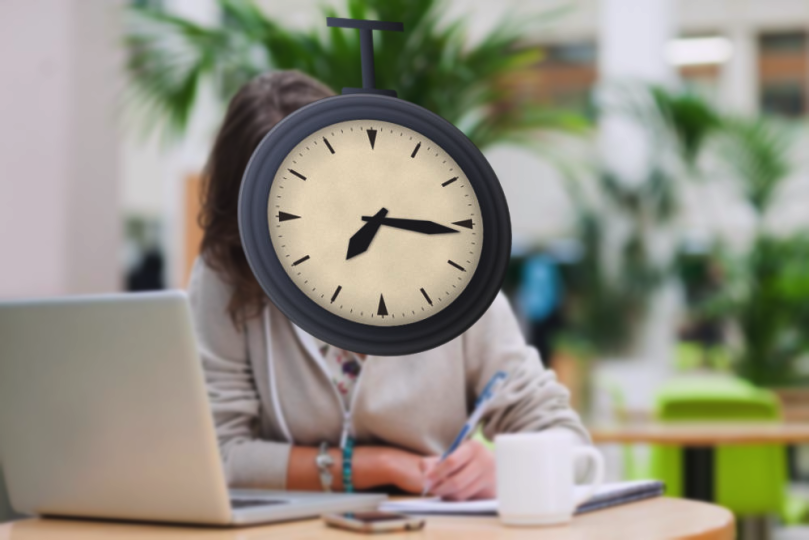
7h16
